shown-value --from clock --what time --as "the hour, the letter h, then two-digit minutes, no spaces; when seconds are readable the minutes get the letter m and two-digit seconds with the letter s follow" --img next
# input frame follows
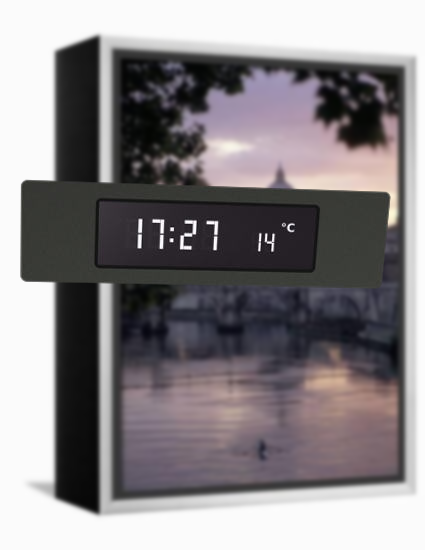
17h27
